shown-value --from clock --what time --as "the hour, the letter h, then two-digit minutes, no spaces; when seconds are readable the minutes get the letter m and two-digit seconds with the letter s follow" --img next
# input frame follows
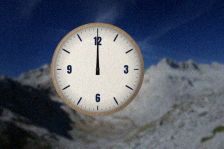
12h00
